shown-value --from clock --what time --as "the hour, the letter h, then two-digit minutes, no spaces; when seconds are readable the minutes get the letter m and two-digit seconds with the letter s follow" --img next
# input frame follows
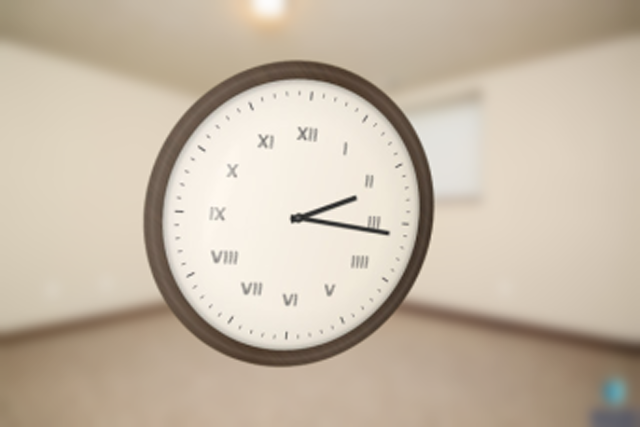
2h16
